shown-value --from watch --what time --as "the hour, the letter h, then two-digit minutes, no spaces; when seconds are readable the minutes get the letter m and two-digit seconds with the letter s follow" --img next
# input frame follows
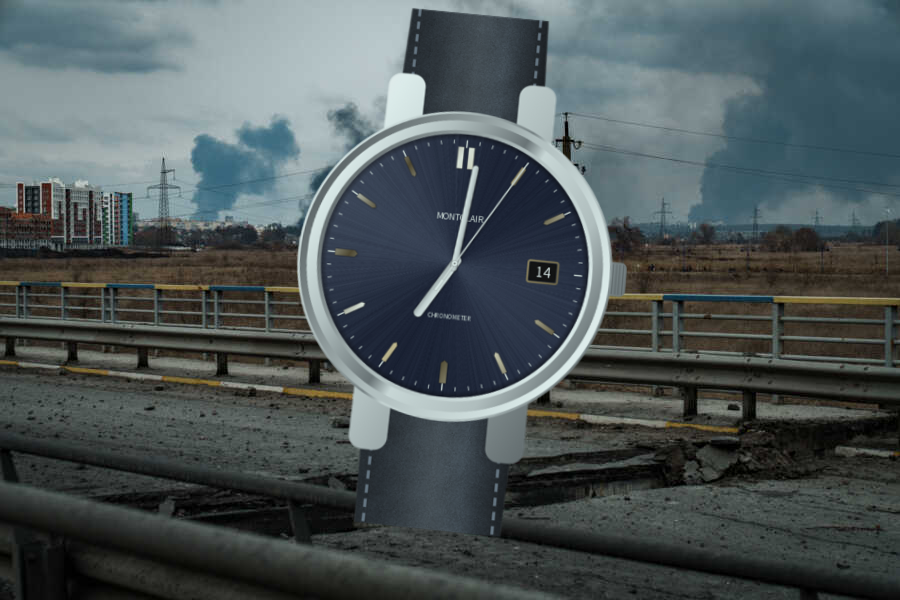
7h01m05s
